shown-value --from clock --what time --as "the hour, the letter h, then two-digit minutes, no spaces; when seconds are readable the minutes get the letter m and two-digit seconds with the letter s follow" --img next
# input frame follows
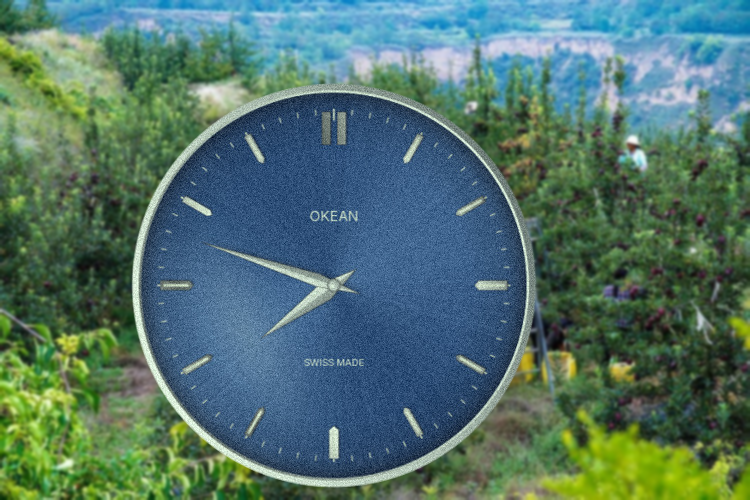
7h48
